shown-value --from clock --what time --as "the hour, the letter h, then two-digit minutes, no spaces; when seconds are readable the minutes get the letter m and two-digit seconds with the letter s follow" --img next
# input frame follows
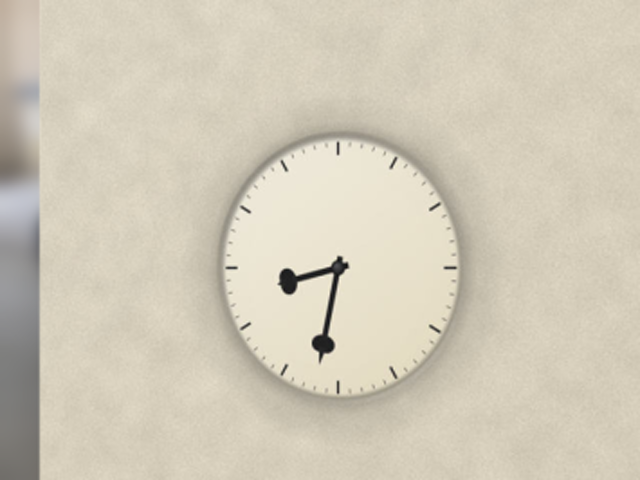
8h32
